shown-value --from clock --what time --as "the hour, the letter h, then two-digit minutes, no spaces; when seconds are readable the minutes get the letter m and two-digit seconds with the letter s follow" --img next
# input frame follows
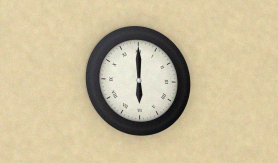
6h00
